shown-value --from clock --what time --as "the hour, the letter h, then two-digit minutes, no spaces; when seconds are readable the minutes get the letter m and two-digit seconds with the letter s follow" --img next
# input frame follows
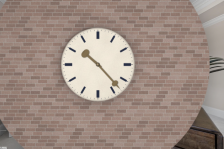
10h23
